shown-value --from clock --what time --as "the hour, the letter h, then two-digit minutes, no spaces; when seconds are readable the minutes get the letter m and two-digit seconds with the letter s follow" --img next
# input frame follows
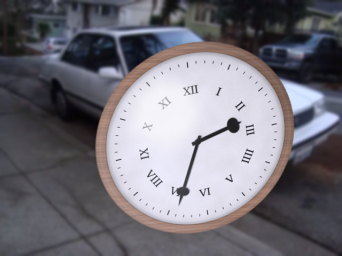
2h34
